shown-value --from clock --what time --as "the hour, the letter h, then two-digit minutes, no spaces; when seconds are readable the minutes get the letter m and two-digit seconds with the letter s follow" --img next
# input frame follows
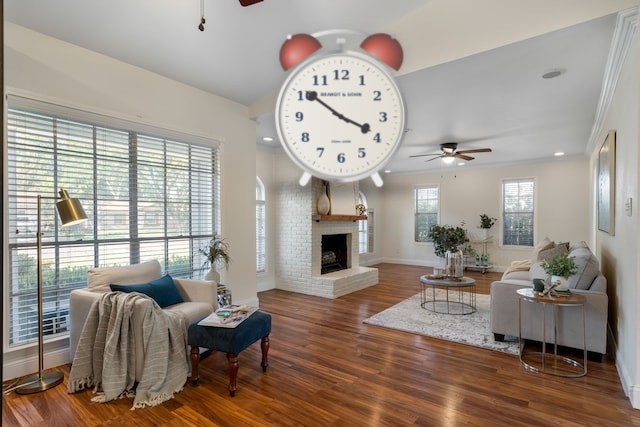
3h51
